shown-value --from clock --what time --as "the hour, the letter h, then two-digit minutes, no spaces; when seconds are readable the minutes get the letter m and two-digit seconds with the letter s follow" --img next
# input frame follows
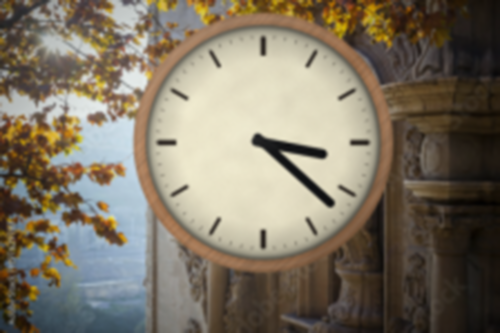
3h22
